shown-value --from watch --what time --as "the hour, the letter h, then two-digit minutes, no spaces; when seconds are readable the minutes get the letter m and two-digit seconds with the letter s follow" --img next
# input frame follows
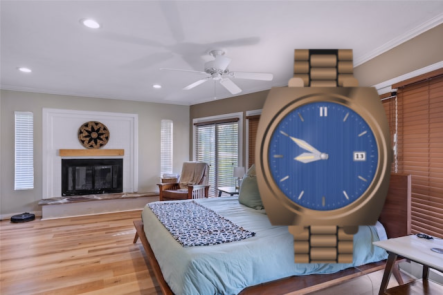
8h50
